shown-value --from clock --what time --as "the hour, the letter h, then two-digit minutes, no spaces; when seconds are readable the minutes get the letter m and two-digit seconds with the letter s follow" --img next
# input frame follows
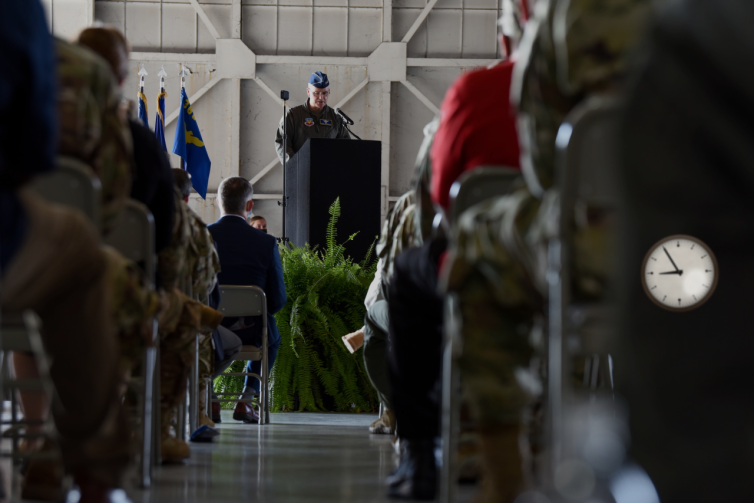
8h55
